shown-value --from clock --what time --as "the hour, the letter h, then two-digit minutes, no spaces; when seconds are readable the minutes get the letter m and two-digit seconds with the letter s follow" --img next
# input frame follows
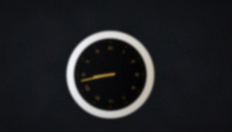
8h43
